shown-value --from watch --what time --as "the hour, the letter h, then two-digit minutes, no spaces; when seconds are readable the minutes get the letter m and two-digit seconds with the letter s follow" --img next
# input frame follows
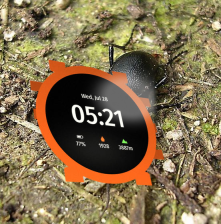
5h21
